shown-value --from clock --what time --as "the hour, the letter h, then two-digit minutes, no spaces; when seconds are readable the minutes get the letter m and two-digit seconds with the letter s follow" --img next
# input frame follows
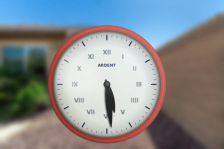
5h29
